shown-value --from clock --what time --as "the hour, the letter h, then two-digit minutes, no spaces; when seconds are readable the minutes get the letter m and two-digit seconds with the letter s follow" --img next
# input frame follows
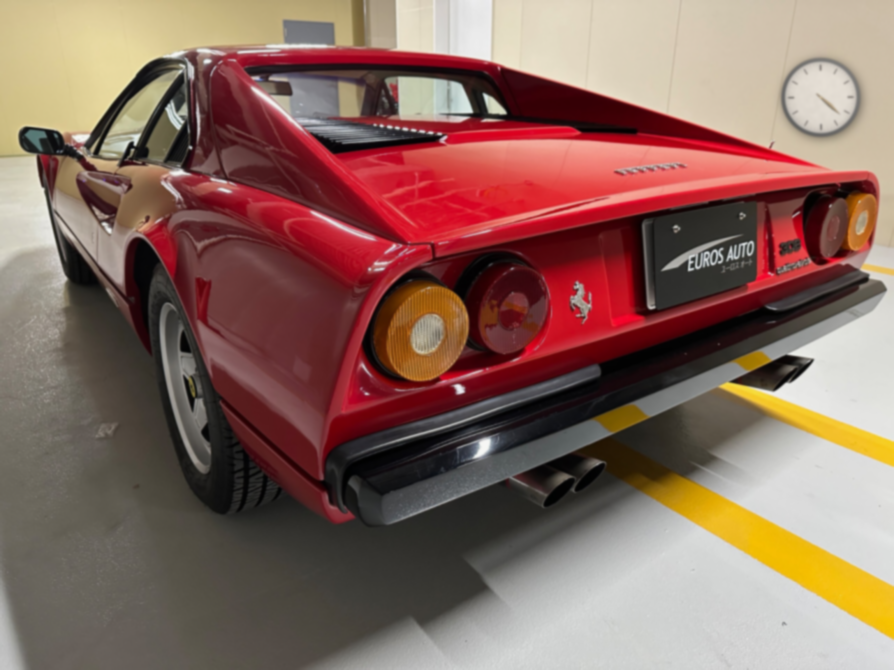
4h22
